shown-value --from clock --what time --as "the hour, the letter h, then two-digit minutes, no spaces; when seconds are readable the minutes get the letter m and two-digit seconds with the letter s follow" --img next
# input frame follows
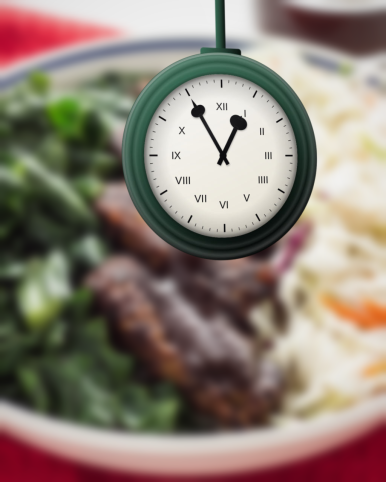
12h55
